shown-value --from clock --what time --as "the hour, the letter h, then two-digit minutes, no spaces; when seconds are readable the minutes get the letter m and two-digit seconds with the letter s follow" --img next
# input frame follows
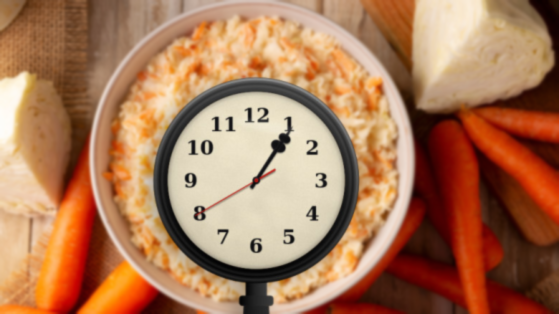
1h05m40s
